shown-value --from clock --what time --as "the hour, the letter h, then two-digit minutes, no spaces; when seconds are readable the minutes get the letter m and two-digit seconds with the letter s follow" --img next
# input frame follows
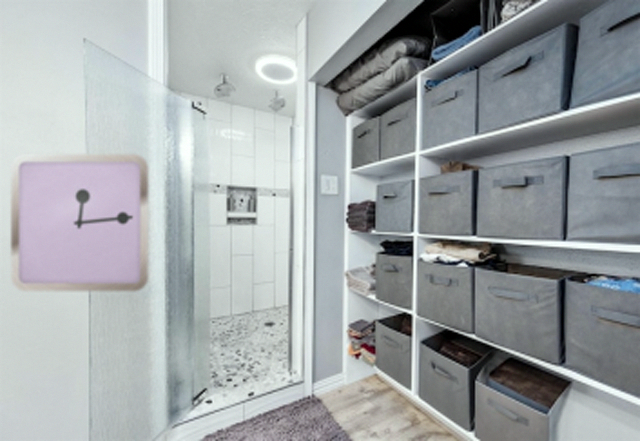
12h14
